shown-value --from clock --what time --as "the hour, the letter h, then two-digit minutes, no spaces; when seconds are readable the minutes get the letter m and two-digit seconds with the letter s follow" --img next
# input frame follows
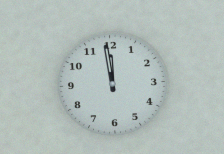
11h59
